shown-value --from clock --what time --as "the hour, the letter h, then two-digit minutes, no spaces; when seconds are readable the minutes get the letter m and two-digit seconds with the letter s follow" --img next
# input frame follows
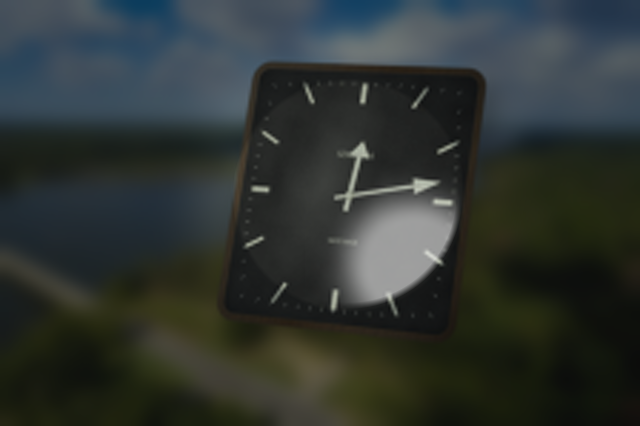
12h13
